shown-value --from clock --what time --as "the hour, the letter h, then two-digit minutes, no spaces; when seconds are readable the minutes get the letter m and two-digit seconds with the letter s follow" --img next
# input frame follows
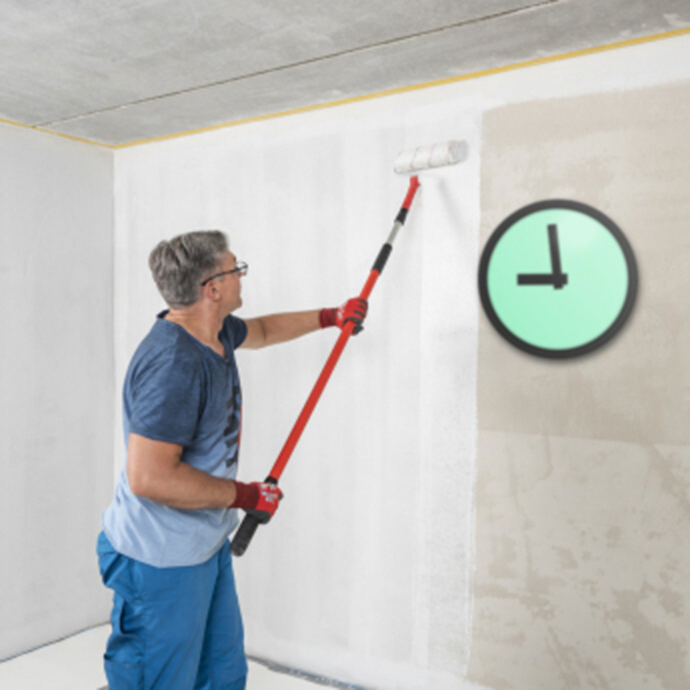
8h59
